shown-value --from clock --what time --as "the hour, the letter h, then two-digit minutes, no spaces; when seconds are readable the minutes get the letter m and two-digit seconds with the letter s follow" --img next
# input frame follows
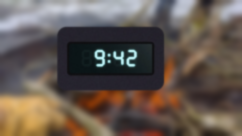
9h42
